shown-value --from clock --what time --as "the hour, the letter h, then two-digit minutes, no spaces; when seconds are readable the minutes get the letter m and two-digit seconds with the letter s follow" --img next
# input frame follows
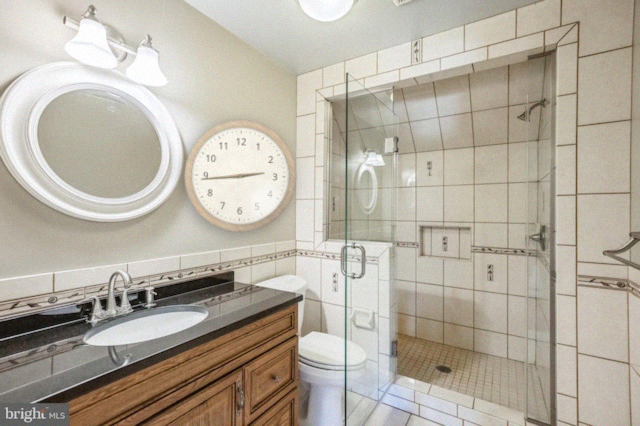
2h44
